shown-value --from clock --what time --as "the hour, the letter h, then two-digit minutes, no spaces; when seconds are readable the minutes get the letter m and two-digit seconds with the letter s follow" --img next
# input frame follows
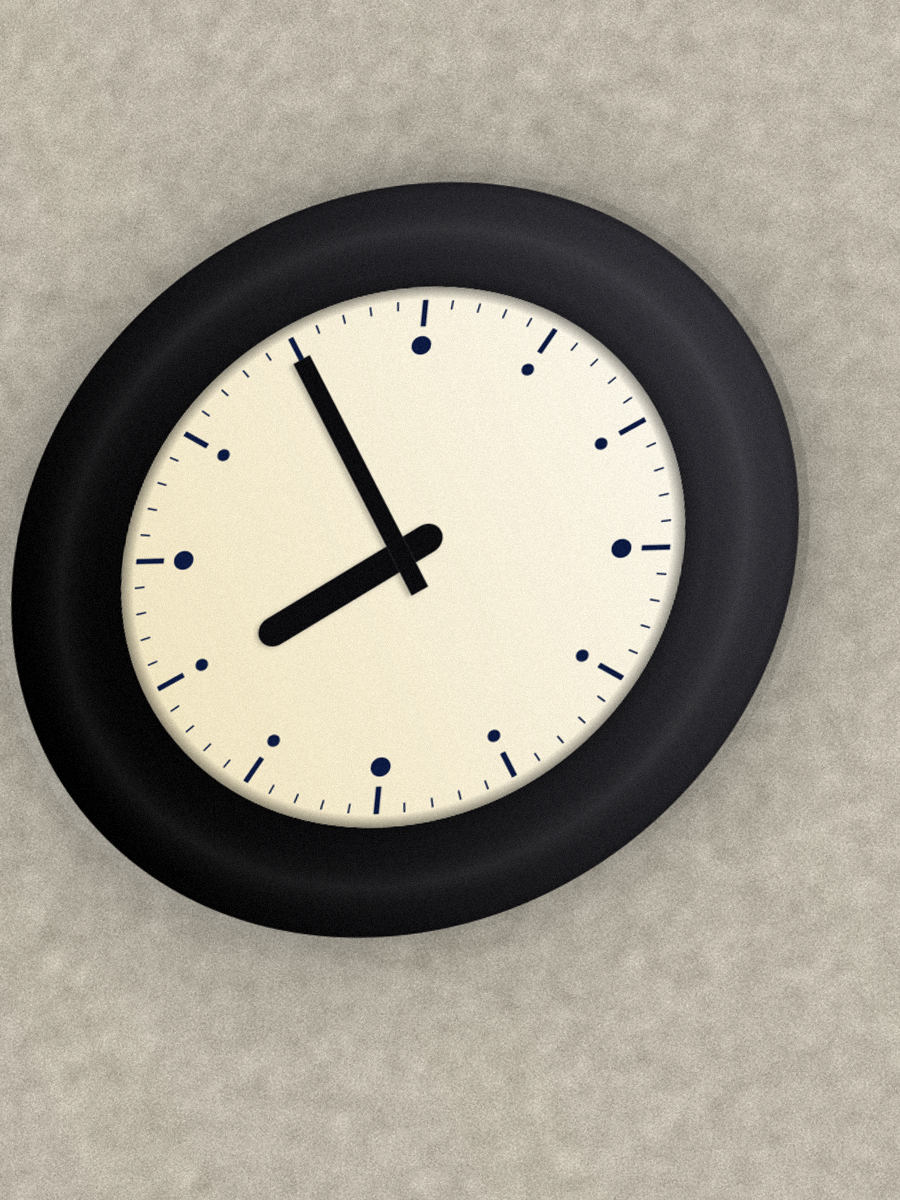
7h55
